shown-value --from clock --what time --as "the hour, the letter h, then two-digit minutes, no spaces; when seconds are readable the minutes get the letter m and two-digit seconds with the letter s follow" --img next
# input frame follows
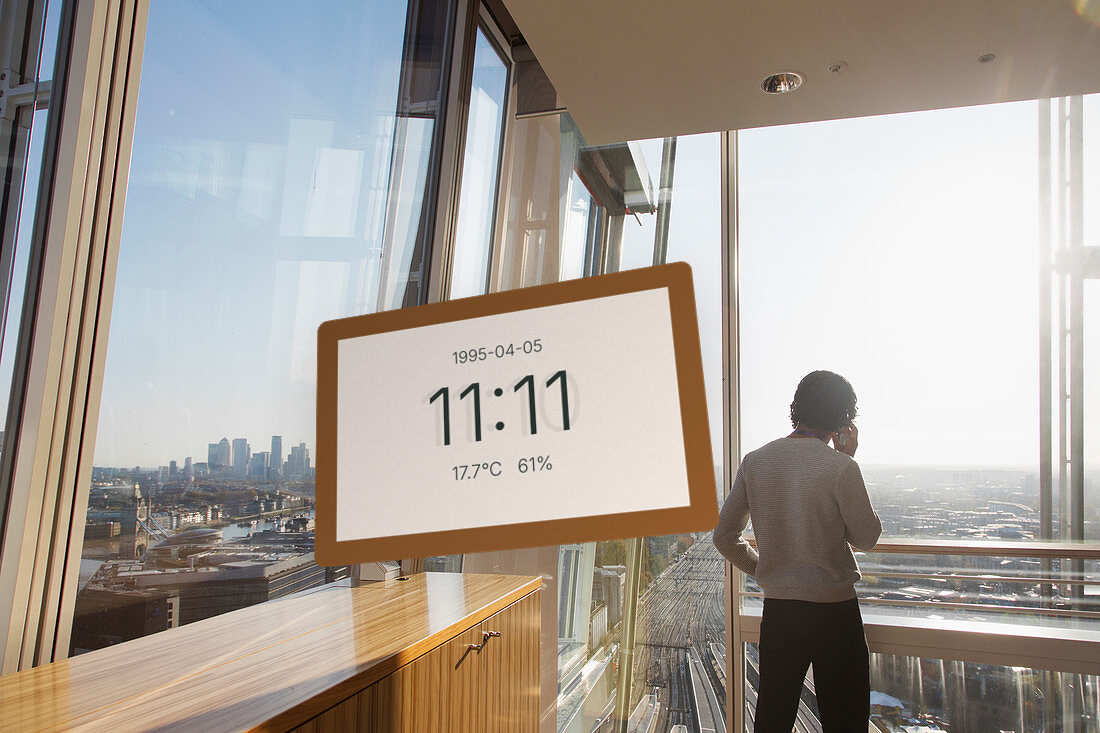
11h11
